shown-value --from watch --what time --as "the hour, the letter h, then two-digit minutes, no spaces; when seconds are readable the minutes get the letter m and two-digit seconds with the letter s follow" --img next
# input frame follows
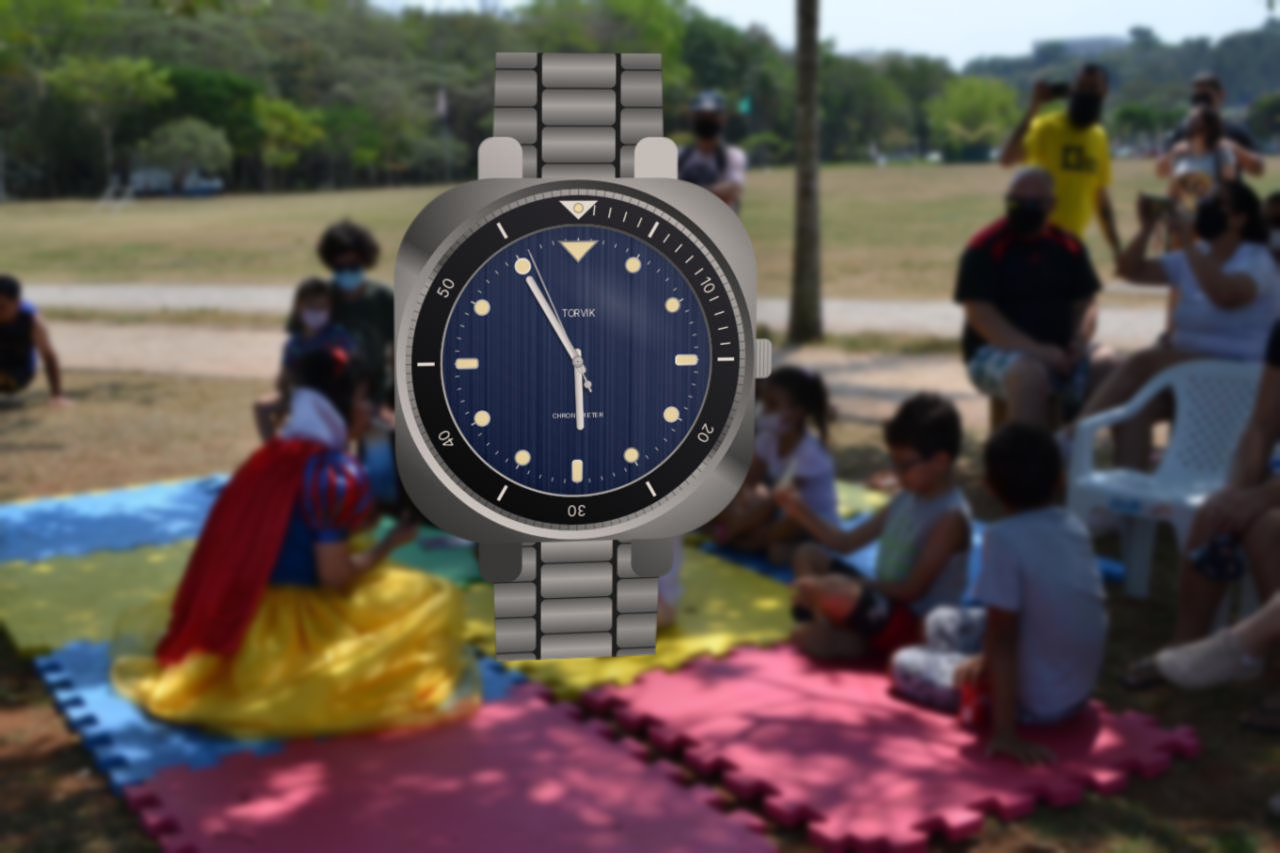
5h54m56s
